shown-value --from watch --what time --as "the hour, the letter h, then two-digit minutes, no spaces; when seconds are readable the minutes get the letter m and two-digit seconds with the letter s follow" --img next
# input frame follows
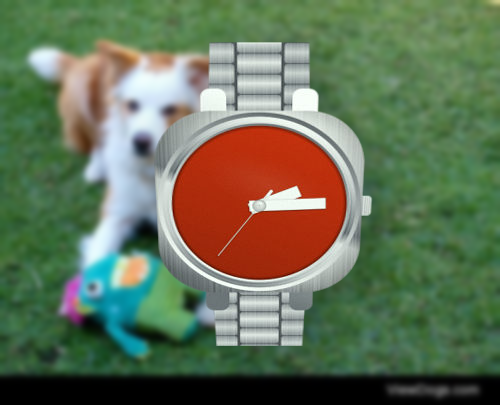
2h14m36s
